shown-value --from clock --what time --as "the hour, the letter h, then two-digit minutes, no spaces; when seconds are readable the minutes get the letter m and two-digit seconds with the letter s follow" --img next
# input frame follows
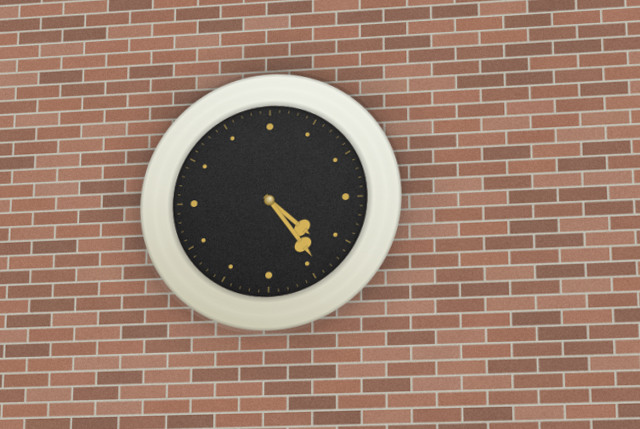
4h24
